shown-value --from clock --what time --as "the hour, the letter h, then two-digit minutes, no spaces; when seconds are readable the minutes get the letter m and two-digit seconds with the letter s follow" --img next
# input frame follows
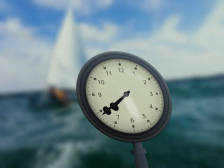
7h39
